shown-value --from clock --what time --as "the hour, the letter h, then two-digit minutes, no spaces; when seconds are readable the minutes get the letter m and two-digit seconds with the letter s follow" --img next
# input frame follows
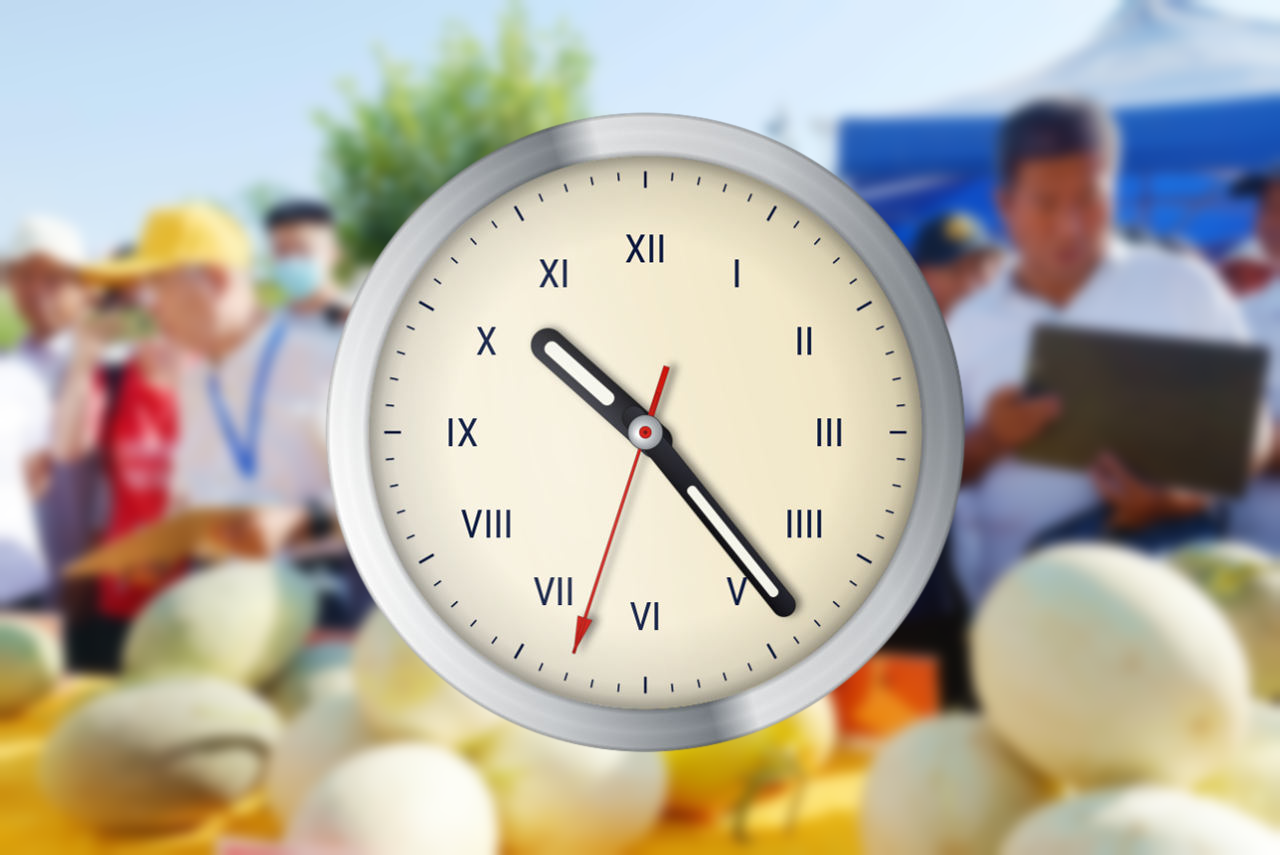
10h23m33s
